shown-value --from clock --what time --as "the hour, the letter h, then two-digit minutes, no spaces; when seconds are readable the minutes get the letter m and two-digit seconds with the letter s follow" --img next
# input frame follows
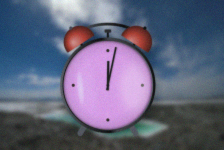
12h02
